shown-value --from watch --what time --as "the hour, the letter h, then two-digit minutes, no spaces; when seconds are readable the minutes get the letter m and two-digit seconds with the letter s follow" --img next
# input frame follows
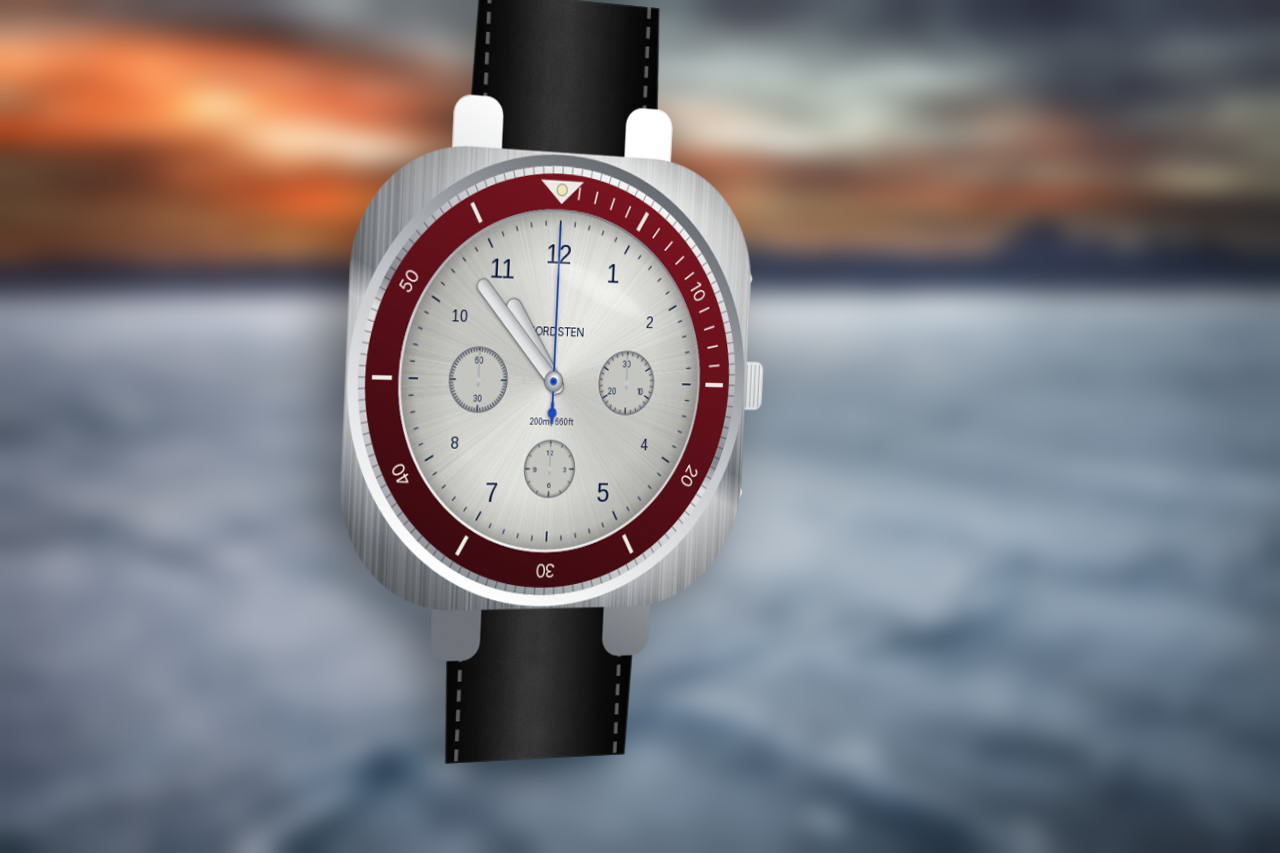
10h53
